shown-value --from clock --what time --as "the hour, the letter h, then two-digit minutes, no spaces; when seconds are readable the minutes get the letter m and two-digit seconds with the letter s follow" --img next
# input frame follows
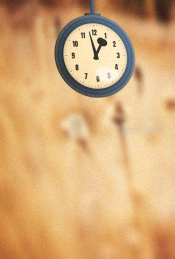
12h58
